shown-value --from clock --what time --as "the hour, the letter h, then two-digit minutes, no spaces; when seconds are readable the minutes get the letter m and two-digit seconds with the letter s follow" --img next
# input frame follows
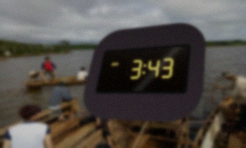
3h43
